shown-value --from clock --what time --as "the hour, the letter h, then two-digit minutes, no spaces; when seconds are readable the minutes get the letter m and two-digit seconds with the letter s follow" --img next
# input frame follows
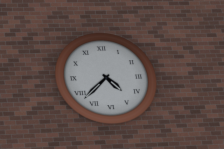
4h38
